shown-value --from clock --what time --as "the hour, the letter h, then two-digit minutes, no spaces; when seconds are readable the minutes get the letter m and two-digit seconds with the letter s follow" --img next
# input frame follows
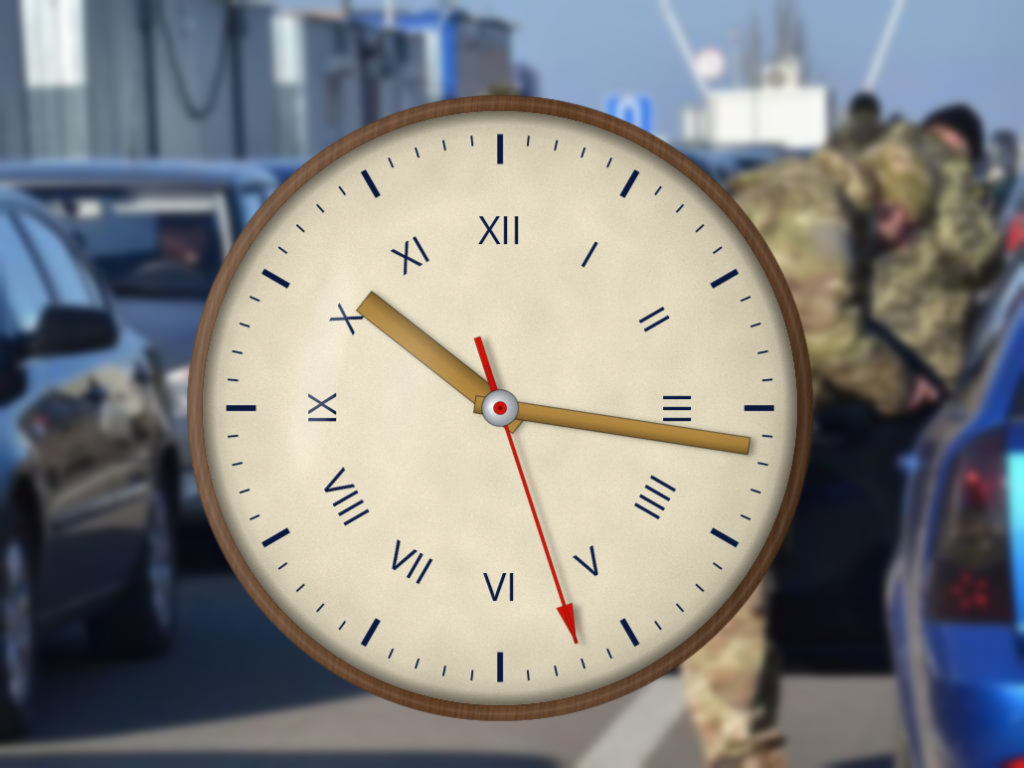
10h16m27s
